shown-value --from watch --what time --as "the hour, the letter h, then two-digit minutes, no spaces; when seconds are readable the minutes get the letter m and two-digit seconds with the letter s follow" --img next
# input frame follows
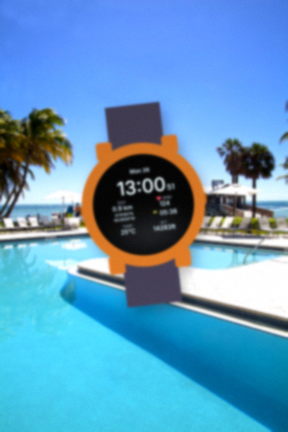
13h00
